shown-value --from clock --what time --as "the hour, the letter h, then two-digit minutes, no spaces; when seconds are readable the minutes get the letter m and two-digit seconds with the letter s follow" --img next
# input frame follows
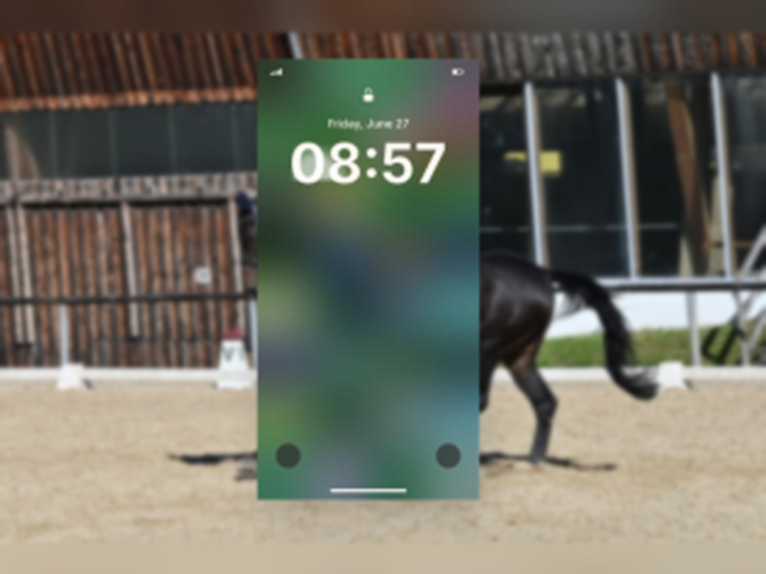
8h57
